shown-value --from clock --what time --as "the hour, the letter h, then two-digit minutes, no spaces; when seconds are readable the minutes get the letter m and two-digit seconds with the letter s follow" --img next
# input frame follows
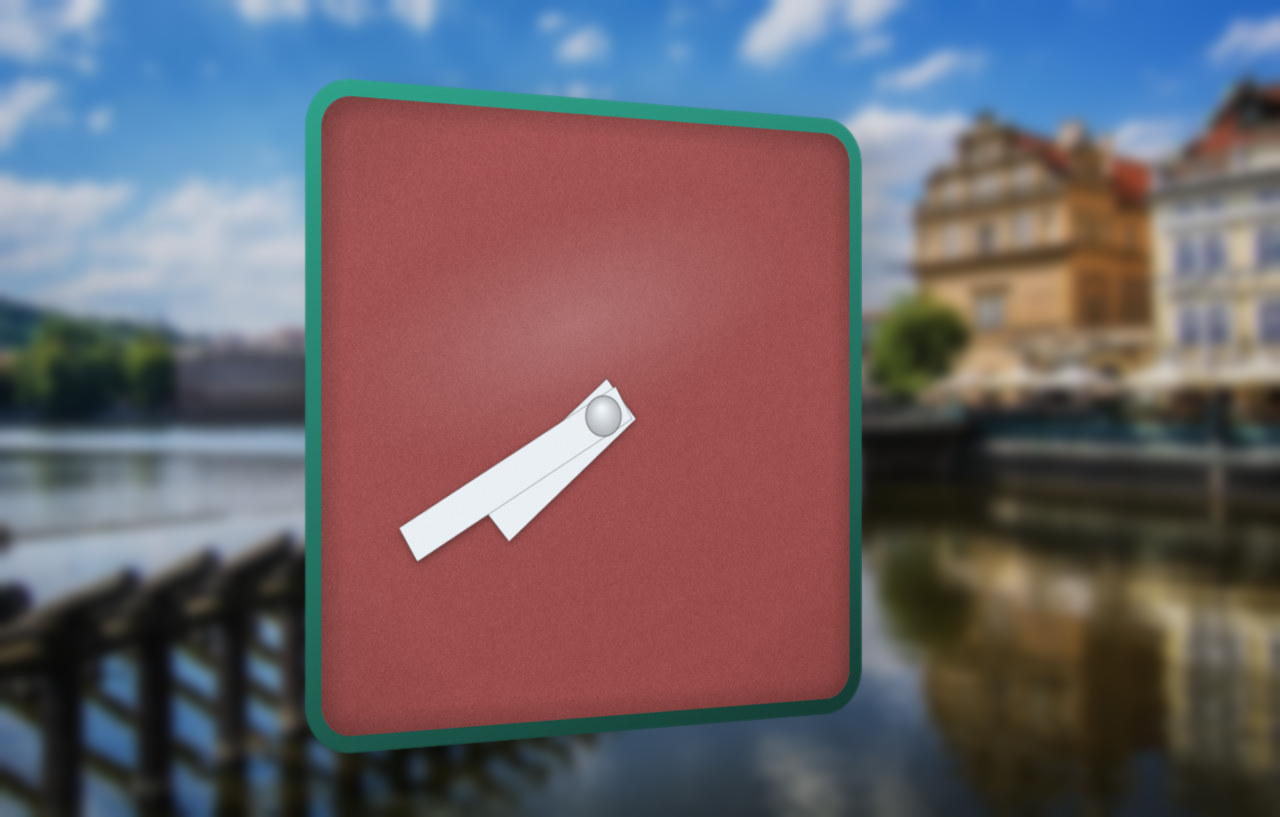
7h40
